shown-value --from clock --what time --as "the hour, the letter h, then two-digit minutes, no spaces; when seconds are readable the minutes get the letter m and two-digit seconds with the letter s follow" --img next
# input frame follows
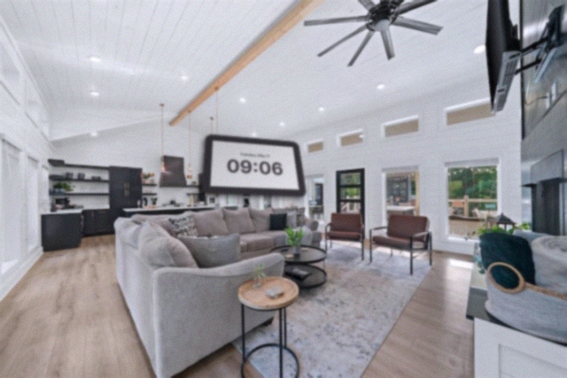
9h06
